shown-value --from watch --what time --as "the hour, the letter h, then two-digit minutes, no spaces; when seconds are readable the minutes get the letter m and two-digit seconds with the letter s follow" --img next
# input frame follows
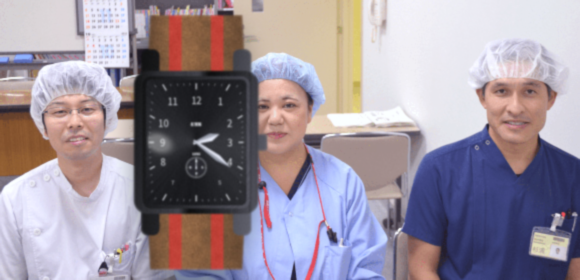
2h21
